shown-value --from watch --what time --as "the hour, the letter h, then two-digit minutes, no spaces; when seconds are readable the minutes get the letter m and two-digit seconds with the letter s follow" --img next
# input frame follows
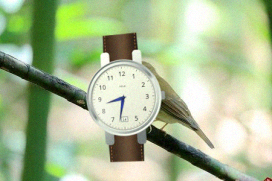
8h32
